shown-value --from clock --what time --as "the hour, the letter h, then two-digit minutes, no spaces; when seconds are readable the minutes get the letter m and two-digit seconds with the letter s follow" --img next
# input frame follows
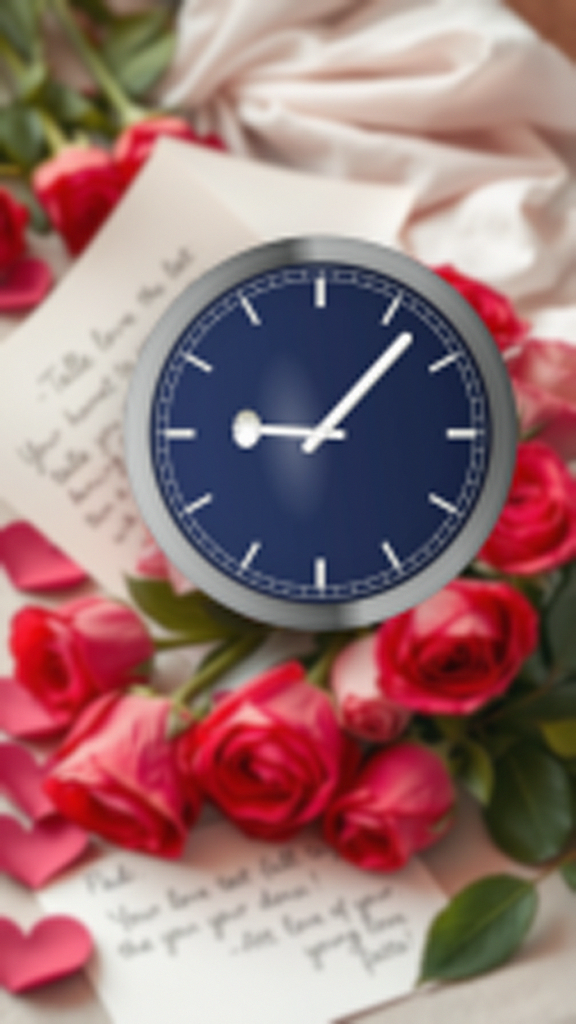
9h07
